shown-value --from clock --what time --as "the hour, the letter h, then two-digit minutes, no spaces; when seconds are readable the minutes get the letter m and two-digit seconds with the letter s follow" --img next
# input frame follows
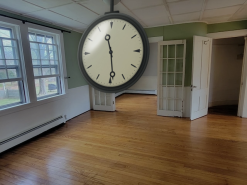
11h29
